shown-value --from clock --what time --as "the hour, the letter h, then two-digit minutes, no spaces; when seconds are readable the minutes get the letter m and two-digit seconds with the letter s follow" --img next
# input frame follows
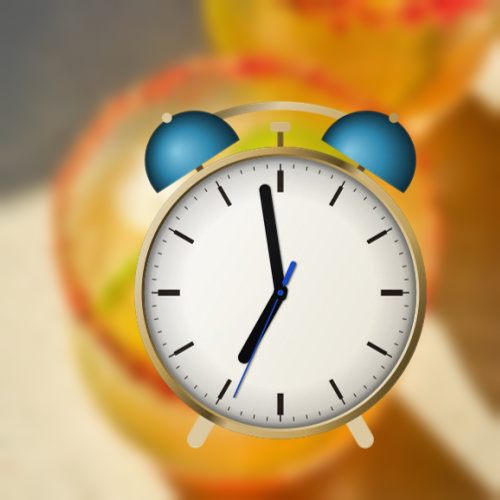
6h58m34s
